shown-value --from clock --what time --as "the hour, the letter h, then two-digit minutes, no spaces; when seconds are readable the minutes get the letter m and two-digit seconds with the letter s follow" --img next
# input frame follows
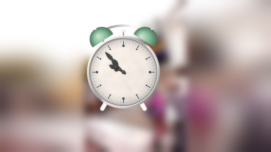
9h53
